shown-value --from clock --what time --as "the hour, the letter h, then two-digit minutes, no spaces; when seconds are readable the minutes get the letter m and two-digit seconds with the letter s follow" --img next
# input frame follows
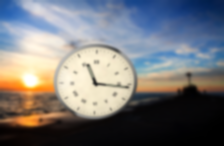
11h16
